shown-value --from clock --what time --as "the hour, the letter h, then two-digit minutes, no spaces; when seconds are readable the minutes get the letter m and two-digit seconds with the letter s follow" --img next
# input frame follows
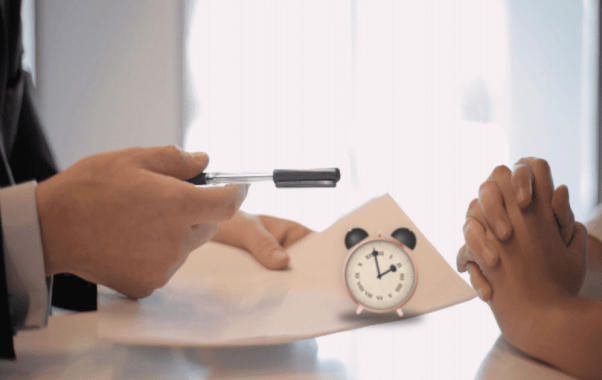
1h58
